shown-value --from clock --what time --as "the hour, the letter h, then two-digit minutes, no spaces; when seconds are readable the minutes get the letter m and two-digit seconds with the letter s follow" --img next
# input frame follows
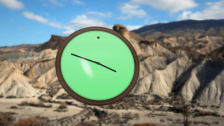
3h48
